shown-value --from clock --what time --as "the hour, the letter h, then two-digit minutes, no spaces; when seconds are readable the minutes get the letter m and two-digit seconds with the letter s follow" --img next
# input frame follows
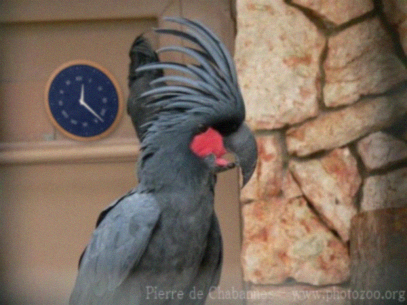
12h23
